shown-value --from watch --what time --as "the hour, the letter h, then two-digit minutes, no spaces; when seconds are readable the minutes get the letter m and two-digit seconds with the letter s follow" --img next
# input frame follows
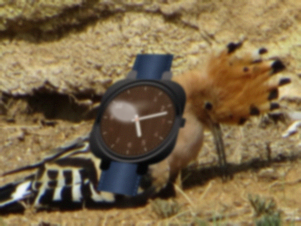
5h12
